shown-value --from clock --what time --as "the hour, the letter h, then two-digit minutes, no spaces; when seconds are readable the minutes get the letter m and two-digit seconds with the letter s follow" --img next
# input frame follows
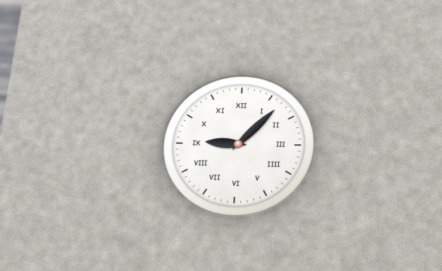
9h07
